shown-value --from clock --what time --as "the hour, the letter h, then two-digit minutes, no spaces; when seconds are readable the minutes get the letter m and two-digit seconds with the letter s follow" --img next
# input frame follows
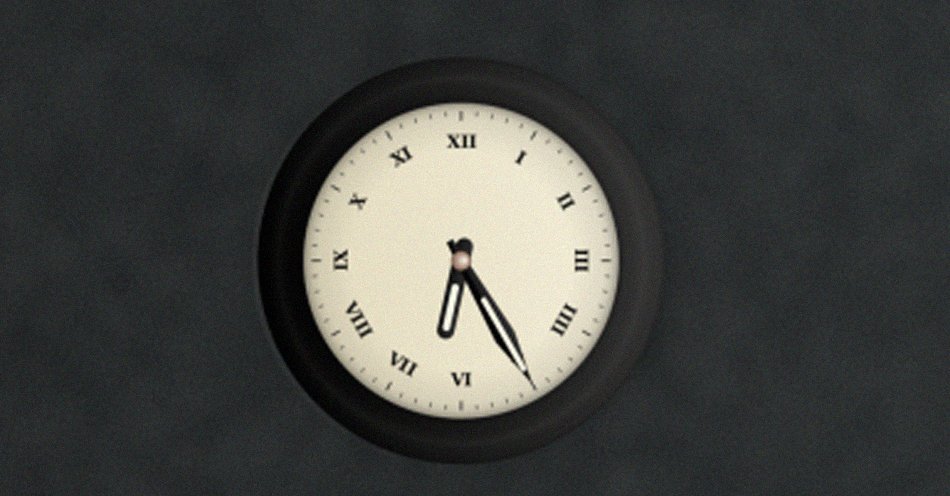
6h25
